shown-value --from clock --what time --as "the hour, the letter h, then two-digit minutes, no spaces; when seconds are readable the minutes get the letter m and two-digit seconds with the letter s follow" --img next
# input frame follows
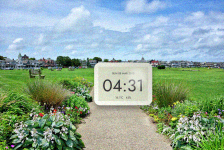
4h31
